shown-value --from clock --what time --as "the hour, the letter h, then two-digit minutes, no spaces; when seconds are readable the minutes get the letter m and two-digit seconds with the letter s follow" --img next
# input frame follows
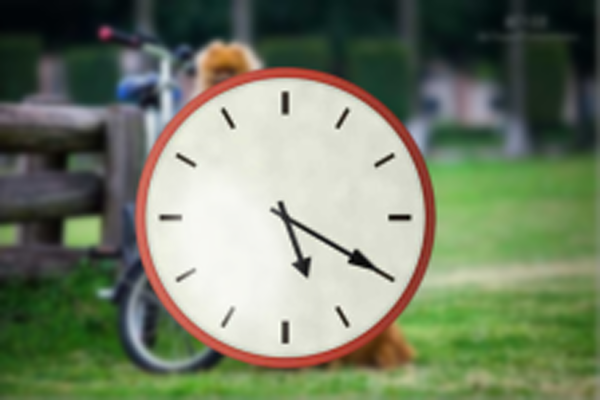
5h20
